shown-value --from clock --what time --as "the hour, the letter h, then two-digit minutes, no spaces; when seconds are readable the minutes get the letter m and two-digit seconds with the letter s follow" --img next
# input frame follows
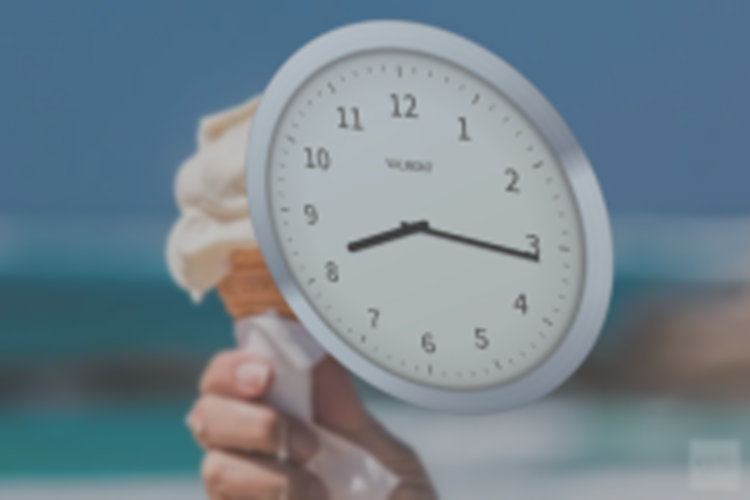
8h16
